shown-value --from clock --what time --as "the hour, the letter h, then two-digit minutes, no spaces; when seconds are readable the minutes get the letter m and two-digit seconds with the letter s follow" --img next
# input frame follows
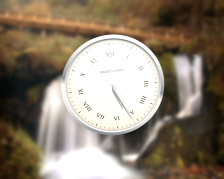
5h26
